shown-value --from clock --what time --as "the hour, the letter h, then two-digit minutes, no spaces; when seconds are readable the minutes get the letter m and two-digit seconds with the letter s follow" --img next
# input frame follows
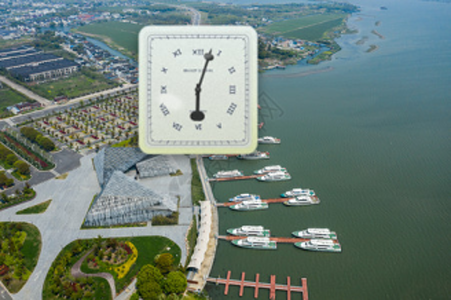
6h03
